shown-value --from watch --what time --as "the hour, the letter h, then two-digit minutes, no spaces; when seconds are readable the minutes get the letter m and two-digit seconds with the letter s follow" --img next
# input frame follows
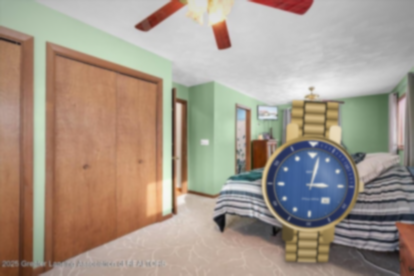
3h02
